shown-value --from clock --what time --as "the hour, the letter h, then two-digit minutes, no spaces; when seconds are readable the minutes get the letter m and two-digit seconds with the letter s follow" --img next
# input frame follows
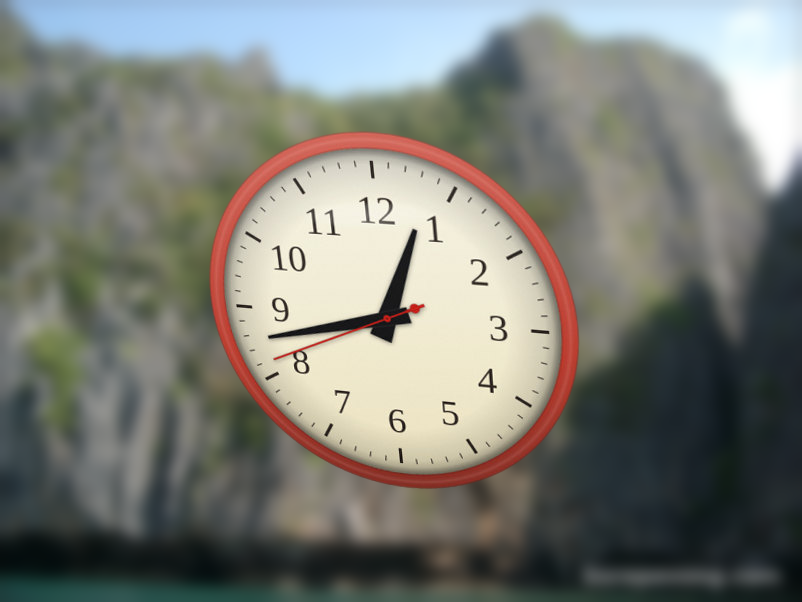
12h42m41s
